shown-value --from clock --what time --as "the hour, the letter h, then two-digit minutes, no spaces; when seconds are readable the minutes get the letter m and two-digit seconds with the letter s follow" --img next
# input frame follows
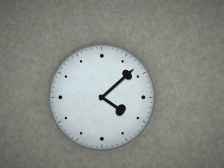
4h08
